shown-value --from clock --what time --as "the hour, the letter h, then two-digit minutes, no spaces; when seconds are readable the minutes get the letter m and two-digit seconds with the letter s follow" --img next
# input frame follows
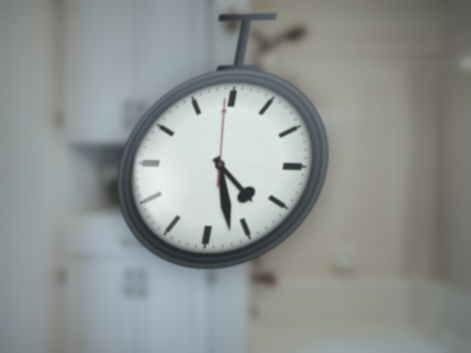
4h26m59s
